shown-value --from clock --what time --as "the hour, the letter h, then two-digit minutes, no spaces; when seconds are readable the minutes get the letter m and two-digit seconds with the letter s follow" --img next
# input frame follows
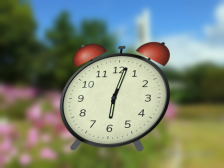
6h02
